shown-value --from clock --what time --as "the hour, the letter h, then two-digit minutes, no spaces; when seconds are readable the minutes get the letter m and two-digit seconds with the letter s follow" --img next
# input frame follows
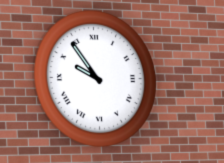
9h54
